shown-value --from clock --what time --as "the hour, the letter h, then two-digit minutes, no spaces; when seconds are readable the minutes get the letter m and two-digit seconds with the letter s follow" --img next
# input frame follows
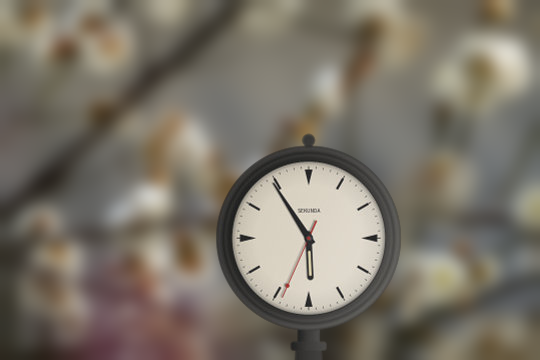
5h54m34s
